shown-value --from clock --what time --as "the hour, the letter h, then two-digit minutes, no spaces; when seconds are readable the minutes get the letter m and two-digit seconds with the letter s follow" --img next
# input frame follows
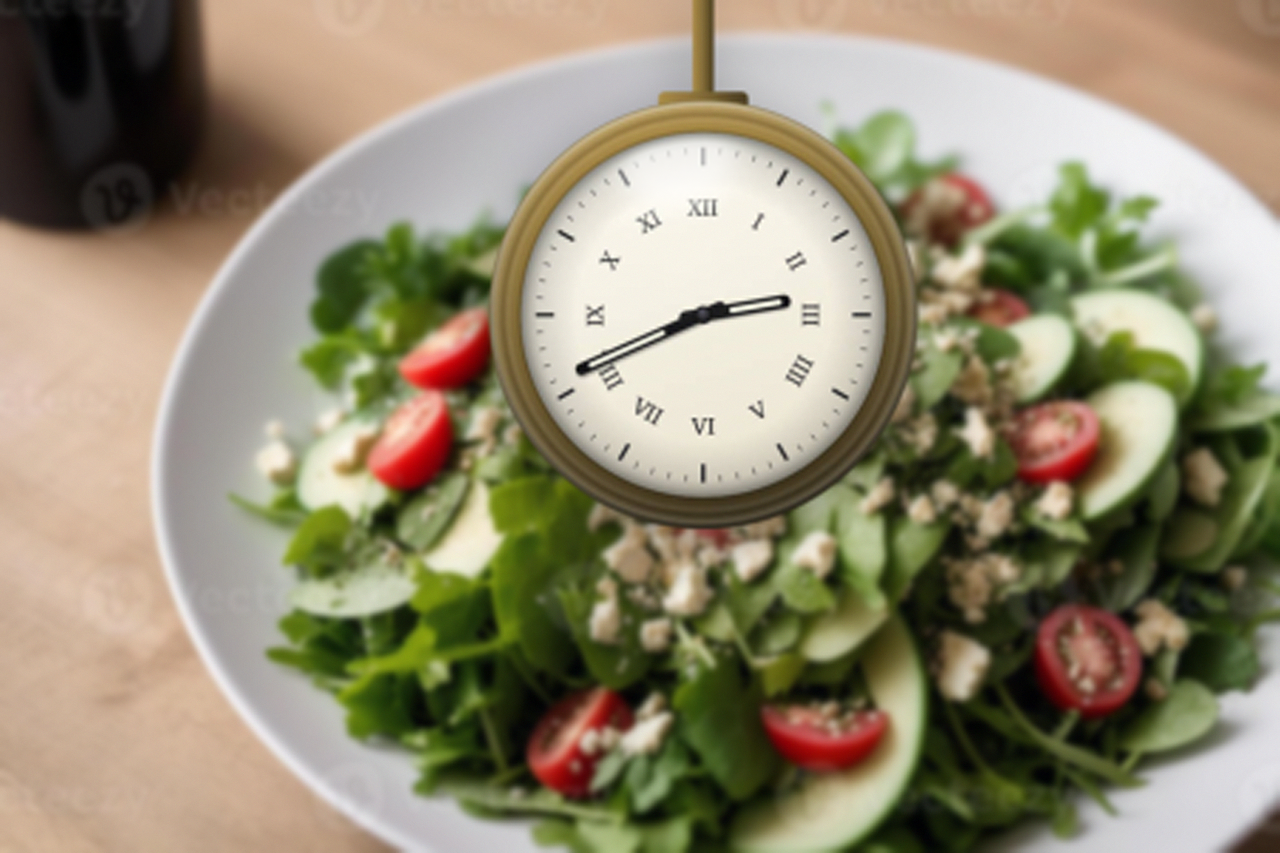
2h41
